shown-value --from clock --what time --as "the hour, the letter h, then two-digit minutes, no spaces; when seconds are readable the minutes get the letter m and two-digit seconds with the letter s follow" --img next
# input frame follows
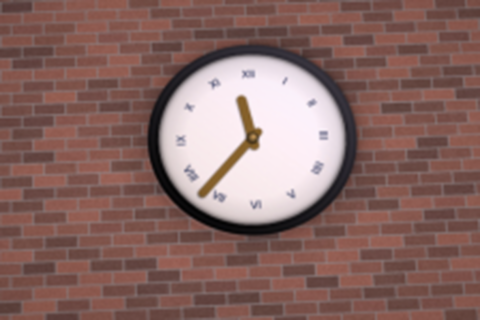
11h37
